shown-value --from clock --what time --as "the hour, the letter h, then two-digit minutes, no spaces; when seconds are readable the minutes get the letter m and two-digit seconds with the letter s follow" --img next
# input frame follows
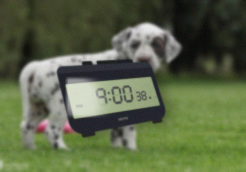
9h00m38s
